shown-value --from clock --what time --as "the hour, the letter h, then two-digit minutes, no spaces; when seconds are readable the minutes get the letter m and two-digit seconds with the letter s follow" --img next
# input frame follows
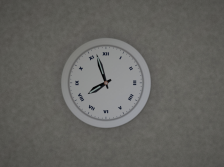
7h57
